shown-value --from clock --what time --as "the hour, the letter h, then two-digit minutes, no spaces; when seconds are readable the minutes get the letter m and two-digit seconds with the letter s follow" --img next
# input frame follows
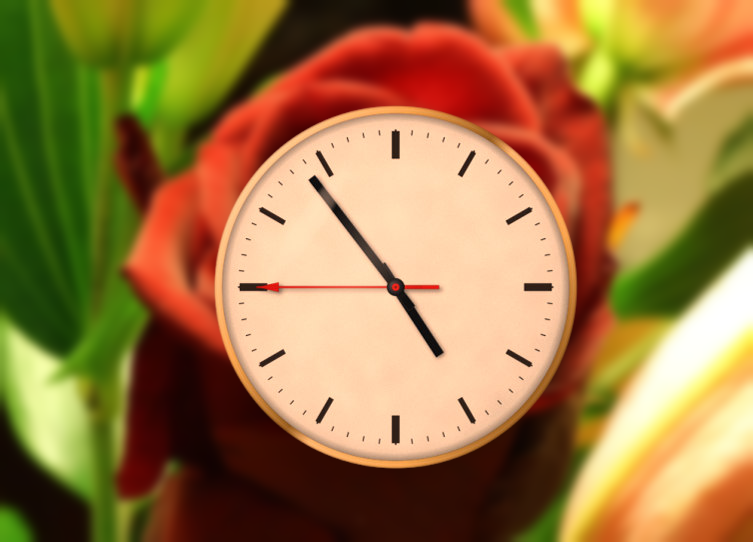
4h53m45s
